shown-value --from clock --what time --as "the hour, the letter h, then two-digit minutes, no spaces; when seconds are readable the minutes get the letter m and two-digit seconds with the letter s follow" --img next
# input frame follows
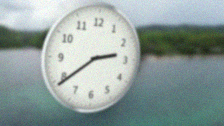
2h39
